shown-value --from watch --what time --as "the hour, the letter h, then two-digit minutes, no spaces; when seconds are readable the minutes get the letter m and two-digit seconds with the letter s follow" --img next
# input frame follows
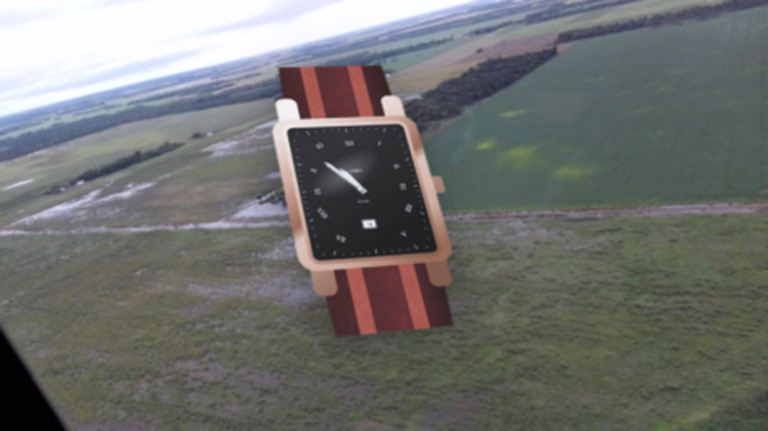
10h53
